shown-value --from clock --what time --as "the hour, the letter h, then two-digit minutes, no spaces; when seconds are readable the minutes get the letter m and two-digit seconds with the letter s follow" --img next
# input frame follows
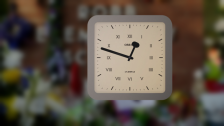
12h48
